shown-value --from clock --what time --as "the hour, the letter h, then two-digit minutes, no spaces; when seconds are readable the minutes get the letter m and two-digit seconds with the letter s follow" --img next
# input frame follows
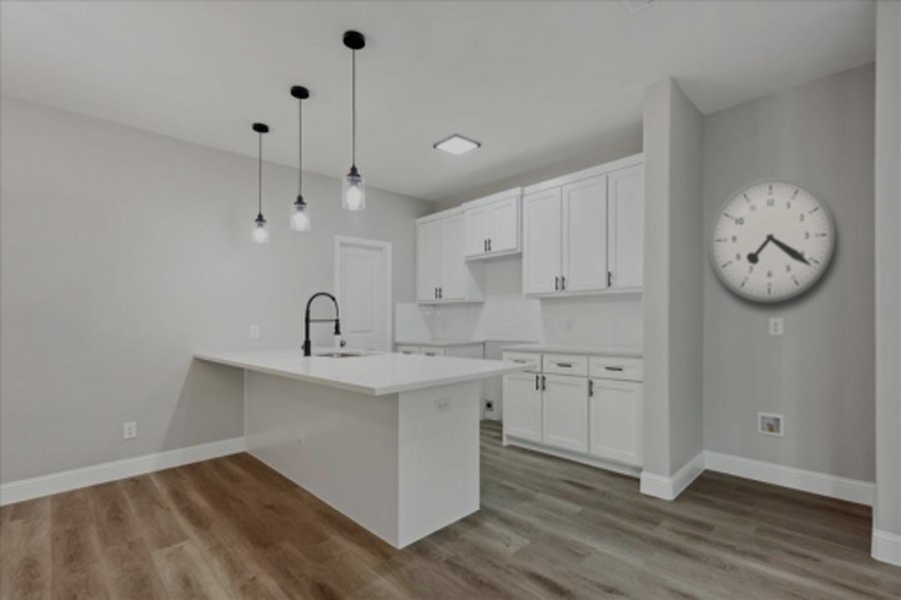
7h21
